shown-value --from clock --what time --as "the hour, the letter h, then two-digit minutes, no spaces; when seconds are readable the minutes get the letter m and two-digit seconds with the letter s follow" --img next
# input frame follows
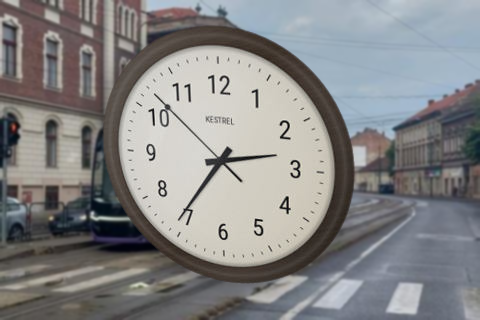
2h35m52s
